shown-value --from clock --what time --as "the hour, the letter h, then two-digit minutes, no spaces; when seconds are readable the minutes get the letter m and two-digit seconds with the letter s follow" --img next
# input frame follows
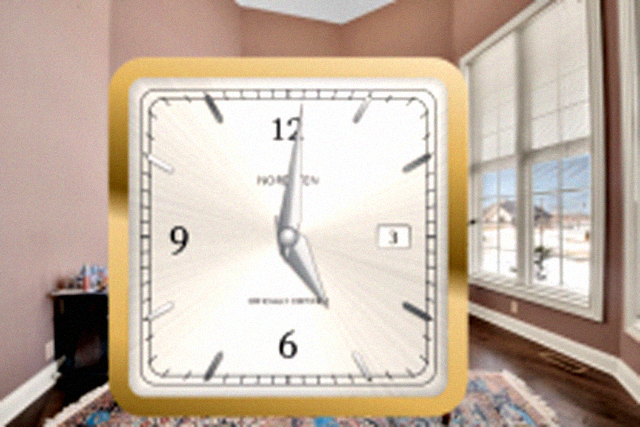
5h01
